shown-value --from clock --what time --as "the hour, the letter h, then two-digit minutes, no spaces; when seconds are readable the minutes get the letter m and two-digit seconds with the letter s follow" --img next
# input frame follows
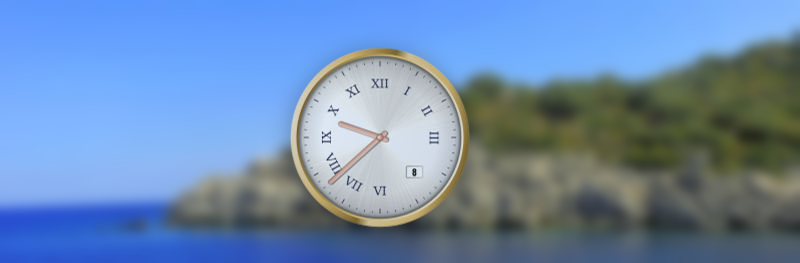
9h38
